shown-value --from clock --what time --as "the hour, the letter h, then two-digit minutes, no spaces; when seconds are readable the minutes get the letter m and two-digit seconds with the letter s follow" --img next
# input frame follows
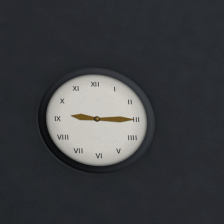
9h15
